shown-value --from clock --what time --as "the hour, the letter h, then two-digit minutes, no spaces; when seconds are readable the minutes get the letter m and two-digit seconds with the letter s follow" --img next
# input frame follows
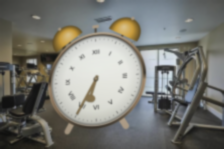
6h35
